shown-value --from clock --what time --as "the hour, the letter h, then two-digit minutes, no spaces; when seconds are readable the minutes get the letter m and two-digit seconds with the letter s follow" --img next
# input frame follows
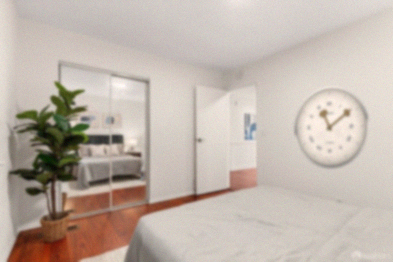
11h09
